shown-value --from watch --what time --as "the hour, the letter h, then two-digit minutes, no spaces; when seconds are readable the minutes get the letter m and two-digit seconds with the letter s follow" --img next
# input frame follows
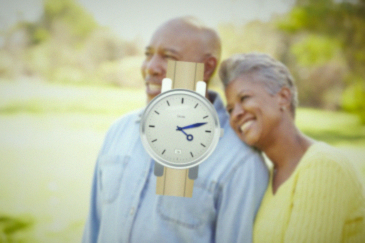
4h12
